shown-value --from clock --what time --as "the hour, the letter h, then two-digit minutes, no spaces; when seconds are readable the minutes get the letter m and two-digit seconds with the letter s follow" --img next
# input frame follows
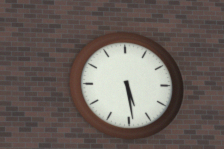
5h29
